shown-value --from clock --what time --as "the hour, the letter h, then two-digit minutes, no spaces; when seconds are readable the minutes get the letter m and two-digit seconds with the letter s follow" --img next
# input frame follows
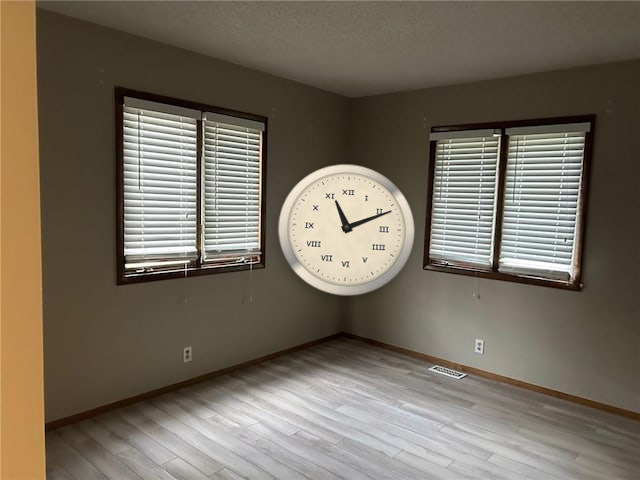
11h11
